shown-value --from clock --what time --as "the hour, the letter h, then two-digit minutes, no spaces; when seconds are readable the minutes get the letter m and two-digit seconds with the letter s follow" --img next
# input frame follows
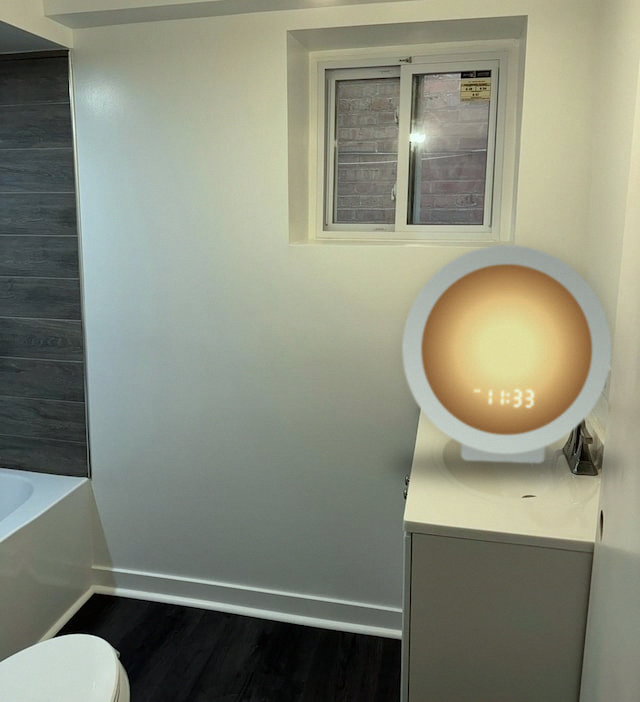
11h33
